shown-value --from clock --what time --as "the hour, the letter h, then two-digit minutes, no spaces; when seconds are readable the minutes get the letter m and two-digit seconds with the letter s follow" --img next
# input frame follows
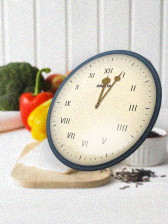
12h04
